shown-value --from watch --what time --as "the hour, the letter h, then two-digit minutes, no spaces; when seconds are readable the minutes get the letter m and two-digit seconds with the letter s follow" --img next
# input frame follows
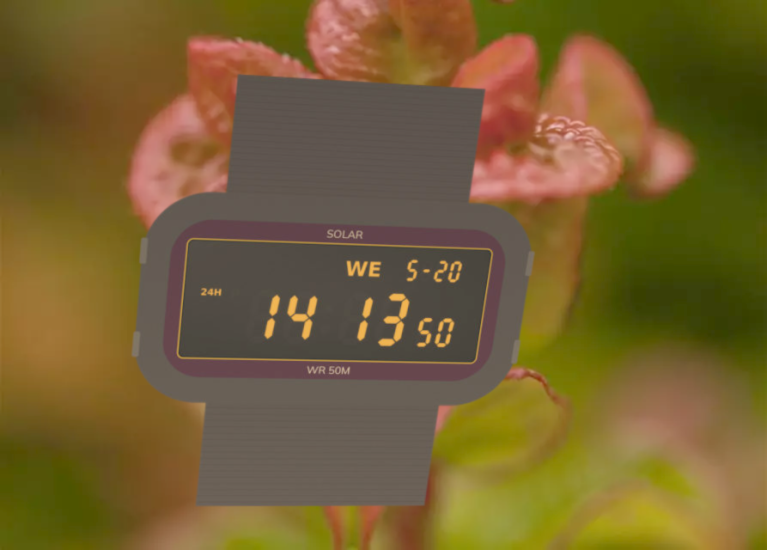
14h13m50s
